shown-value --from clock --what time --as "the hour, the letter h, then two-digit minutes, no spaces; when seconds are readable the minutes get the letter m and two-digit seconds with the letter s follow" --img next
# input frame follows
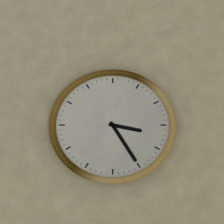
3h25
